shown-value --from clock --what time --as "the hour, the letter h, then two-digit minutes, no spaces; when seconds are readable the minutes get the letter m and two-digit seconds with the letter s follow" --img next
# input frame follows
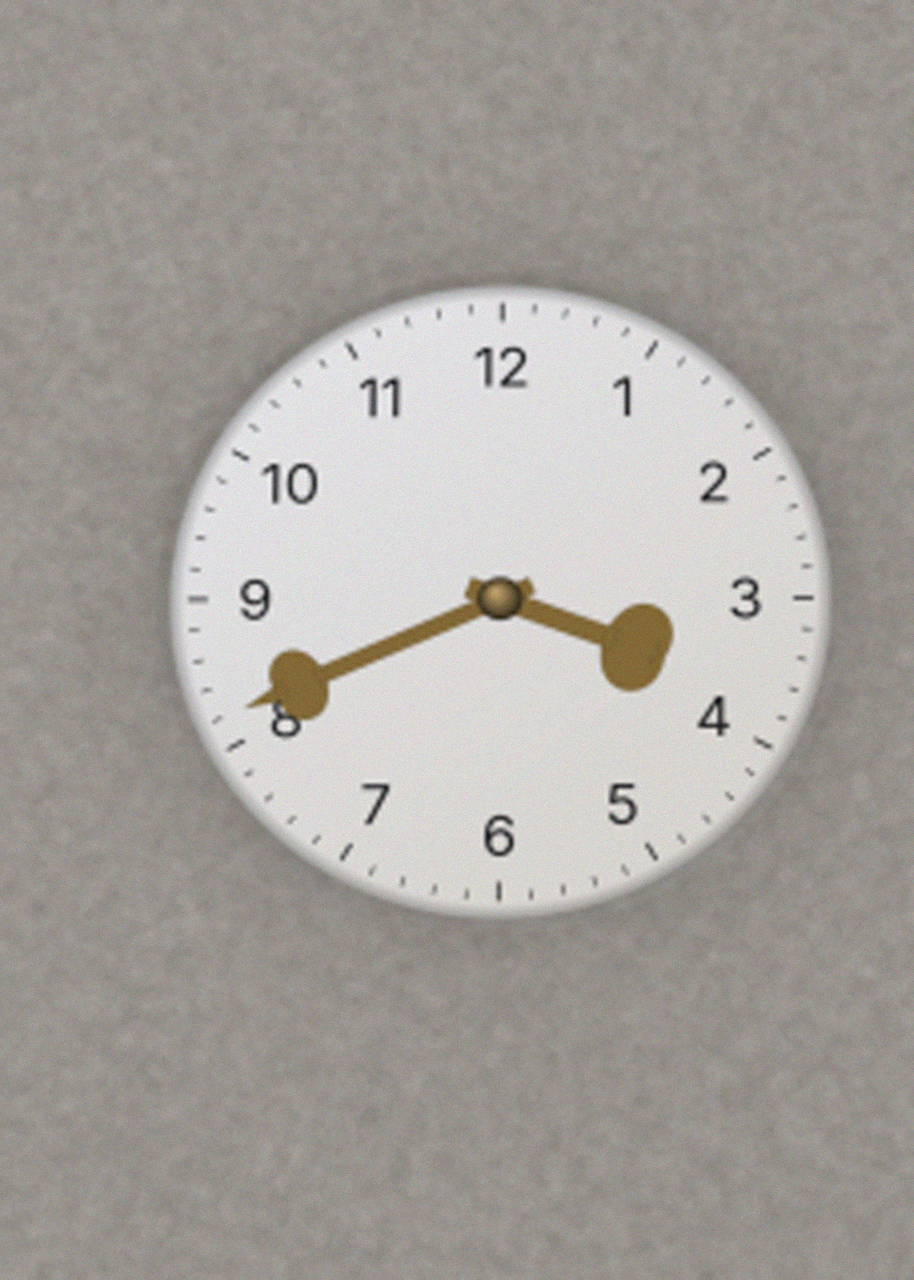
3h41
